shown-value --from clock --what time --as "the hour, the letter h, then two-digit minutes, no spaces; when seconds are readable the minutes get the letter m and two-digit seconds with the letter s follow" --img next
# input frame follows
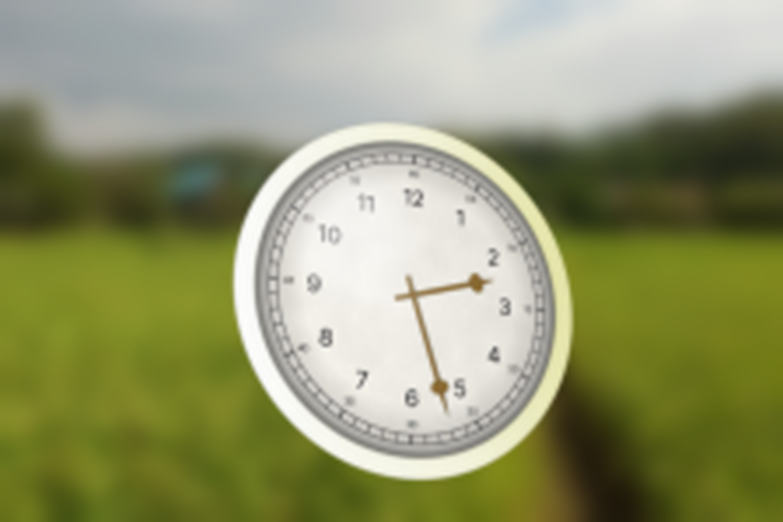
2h27
